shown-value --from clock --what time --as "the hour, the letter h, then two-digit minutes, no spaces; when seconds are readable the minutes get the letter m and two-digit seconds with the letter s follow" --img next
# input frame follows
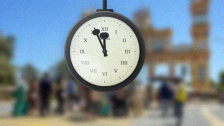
11h56
